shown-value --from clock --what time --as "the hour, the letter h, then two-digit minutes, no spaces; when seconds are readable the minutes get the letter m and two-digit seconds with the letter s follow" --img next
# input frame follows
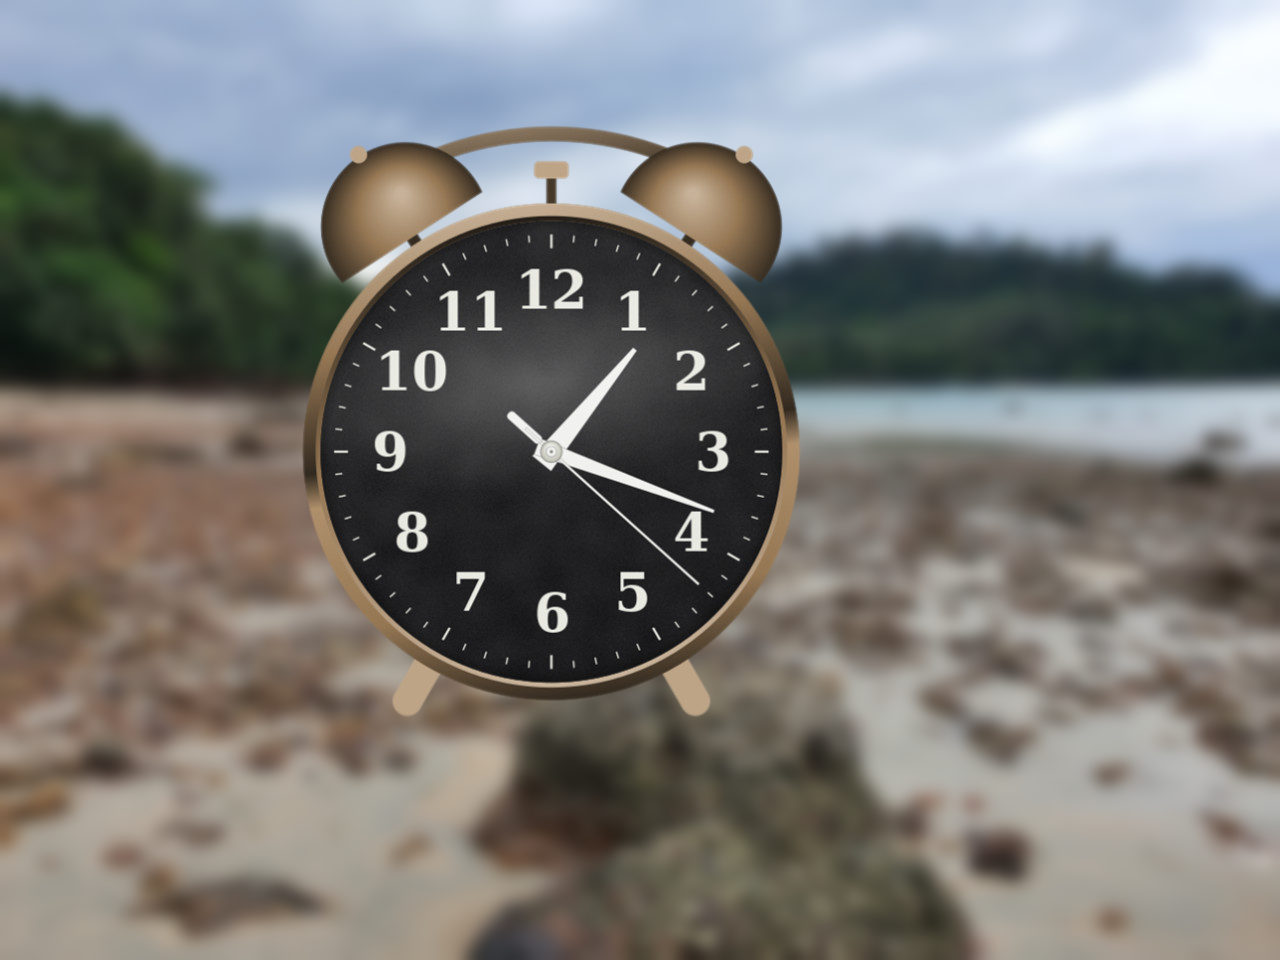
1h18m22s
